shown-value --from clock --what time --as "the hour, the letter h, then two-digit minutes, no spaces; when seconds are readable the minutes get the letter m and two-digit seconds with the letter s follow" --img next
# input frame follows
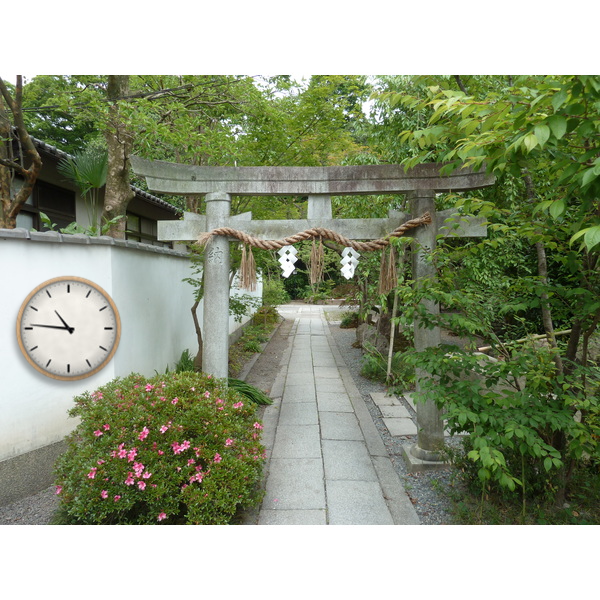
10h46
